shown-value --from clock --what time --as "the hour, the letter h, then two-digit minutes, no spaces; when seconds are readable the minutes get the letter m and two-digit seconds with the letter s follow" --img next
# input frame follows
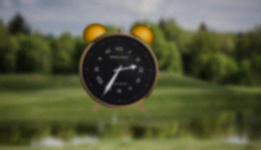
2h35
